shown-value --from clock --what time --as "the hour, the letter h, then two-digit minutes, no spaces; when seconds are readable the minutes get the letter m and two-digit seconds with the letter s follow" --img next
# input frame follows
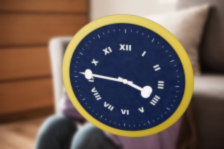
3h46
